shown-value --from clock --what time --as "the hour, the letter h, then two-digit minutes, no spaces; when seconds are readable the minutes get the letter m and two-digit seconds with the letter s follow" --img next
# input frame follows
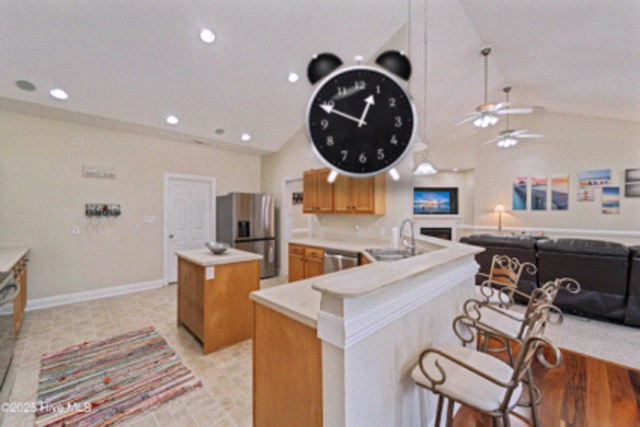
12h49
